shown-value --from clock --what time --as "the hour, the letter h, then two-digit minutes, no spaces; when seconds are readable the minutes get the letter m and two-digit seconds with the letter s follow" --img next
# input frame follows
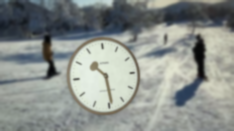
10h29
